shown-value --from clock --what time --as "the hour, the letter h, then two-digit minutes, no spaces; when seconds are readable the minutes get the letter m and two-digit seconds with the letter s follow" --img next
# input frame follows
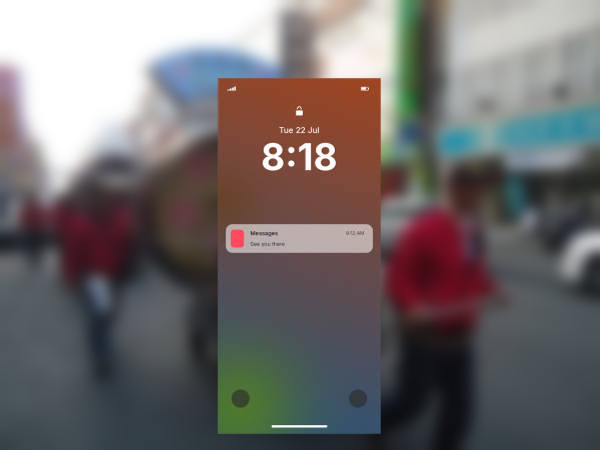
8h18
